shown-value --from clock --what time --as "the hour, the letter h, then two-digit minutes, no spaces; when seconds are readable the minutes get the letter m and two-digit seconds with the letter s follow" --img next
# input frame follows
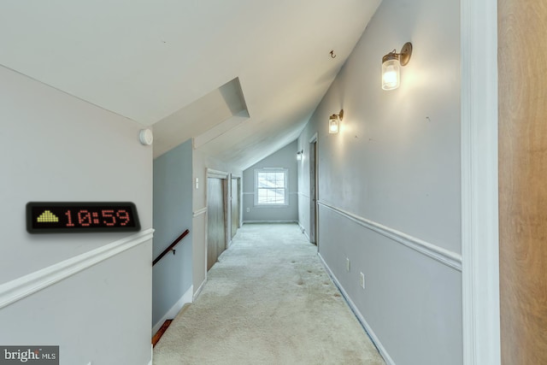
10h59
